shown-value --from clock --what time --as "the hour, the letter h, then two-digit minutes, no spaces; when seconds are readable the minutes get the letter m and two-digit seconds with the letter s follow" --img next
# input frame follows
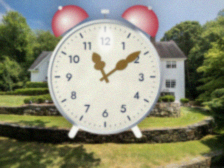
11h09
